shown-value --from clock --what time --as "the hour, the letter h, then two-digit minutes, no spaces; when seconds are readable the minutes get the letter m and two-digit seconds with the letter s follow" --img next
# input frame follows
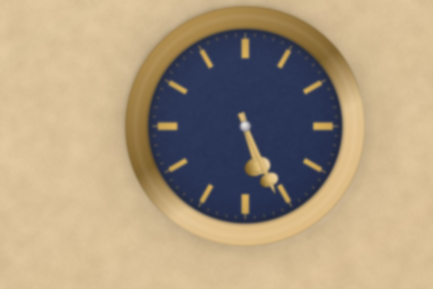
5h26
